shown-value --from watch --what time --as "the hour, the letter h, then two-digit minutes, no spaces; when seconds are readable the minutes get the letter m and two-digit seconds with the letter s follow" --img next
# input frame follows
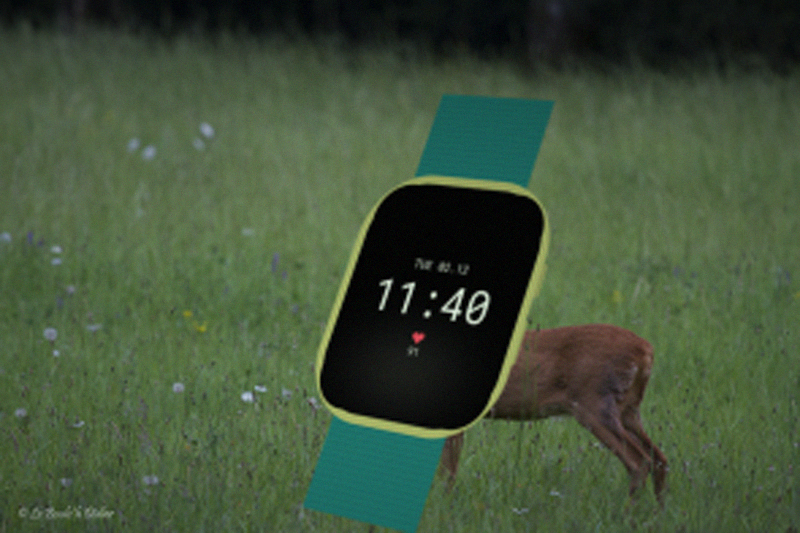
11h40
